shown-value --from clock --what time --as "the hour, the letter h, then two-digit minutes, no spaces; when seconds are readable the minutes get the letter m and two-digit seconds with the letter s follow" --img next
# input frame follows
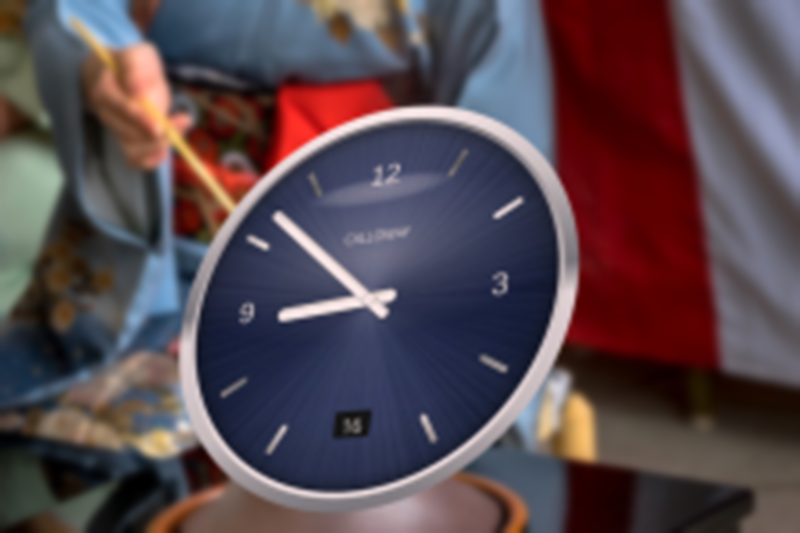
8h52
